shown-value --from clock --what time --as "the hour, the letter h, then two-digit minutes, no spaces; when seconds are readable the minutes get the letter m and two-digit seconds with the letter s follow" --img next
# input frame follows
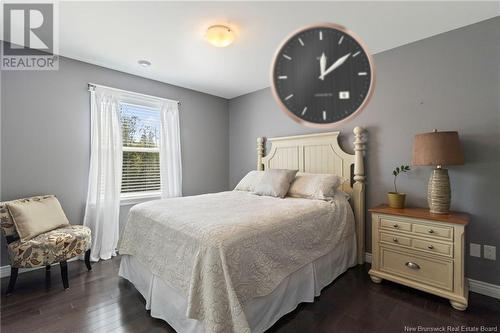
12h09
